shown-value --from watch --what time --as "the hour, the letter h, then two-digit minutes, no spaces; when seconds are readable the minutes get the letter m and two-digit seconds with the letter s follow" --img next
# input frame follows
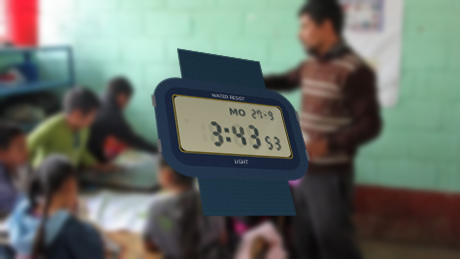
3h43m53s
